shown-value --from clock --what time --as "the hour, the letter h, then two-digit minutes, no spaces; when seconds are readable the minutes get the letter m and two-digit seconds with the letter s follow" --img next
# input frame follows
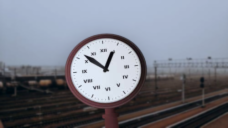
12h52
